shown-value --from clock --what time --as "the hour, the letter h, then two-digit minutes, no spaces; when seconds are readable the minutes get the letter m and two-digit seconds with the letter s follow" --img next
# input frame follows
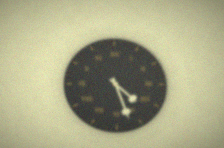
4h27
